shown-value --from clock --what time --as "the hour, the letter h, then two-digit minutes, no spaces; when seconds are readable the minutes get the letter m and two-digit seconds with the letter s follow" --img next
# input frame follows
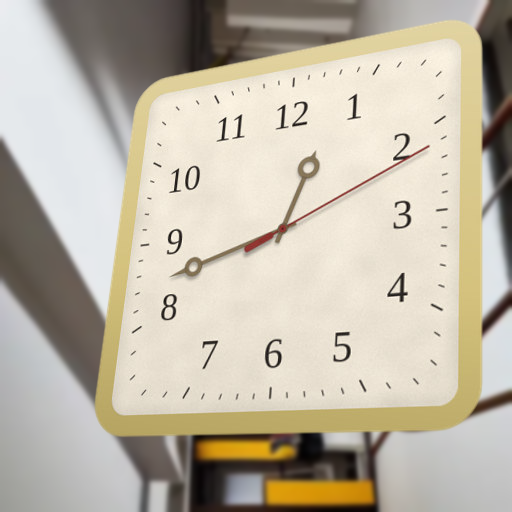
12h42m11s
